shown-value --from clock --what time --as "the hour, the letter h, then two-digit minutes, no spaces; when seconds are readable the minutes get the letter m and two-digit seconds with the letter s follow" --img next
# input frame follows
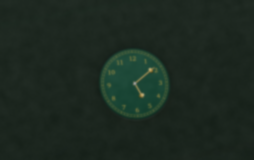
5h09
